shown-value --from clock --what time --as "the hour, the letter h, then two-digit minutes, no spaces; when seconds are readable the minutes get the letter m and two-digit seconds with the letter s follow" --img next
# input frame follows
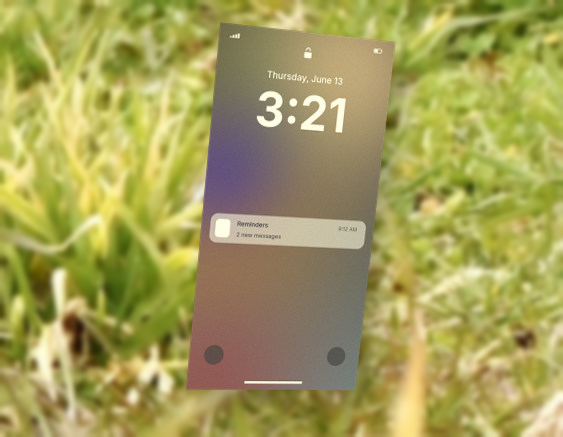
3h21
